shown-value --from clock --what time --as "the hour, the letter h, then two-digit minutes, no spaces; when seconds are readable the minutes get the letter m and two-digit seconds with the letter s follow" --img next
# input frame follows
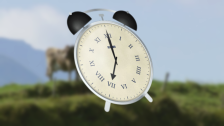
7h00
